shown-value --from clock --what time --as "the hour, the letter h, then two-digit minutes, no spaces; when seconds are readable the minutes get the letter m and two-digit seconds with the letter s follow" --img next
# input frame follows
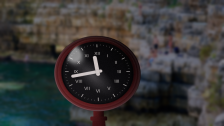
11h43
